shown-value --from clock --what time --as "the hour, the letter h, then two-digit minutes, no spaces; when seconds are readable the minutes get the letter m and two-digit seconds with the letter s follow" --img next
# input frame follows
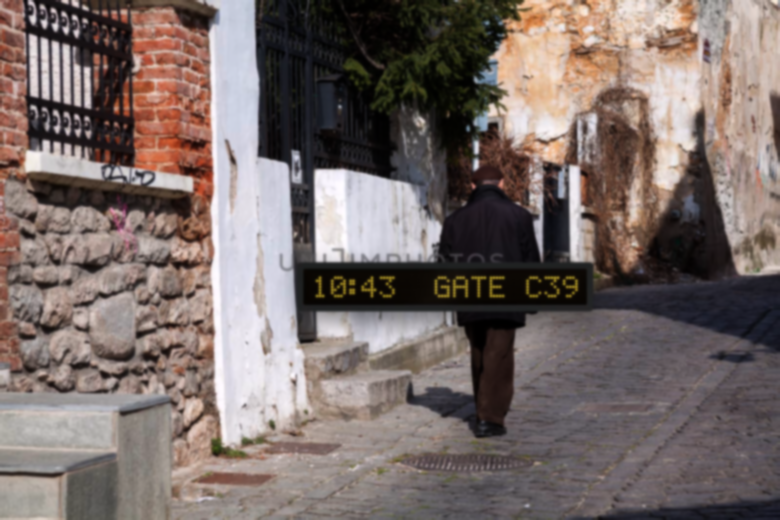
10h43
